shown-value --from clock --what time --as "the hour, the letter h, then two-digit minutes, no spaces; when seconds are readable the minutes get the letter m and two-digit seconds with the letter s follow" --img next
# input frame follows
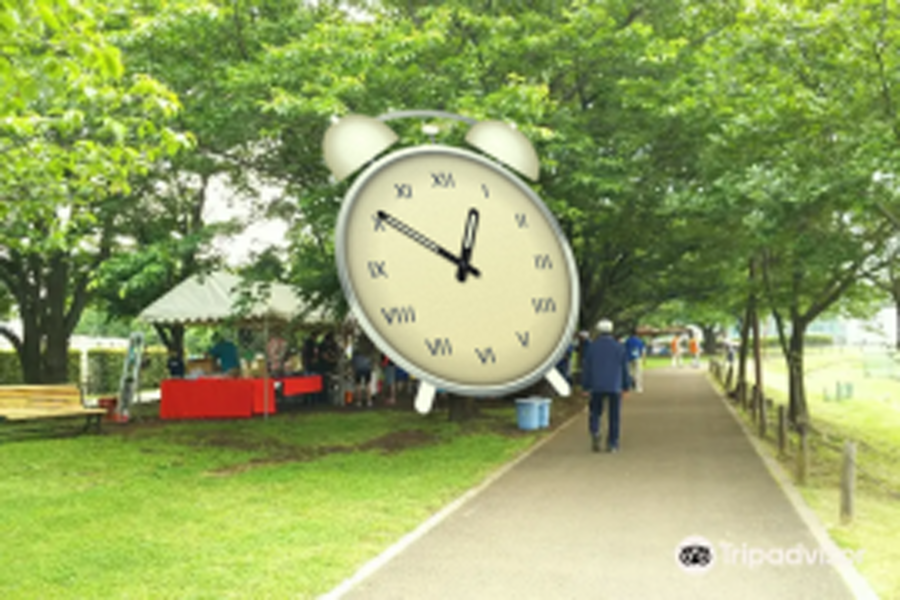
12h51
